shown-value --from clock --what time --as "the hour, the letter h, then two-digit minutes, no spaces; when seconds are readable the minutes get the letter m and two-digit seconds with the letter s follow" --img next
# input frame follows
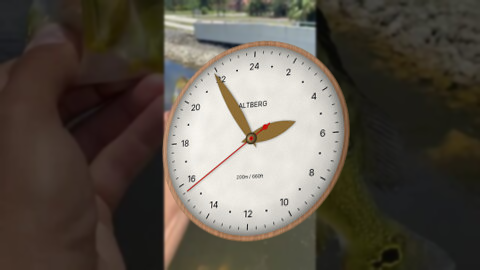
4h54m39s
